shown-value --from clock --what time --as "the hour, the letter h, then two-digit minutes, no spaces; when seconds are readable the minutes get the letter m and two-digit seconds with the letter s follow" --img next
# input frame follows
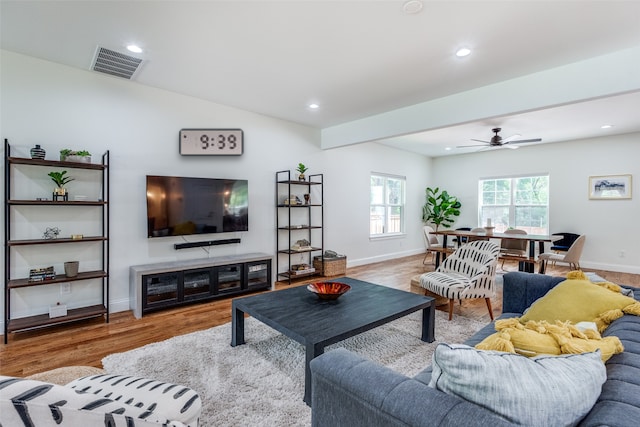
9h39
